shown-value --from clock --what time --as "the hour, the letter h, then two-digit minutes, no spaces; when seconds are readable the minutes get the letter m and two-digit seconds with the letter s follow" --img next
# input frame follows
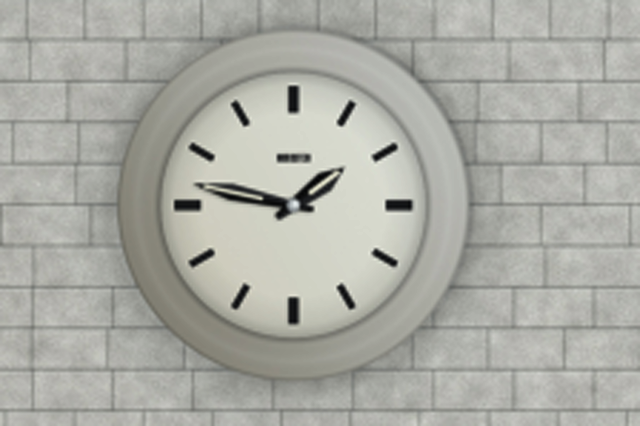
1h47
